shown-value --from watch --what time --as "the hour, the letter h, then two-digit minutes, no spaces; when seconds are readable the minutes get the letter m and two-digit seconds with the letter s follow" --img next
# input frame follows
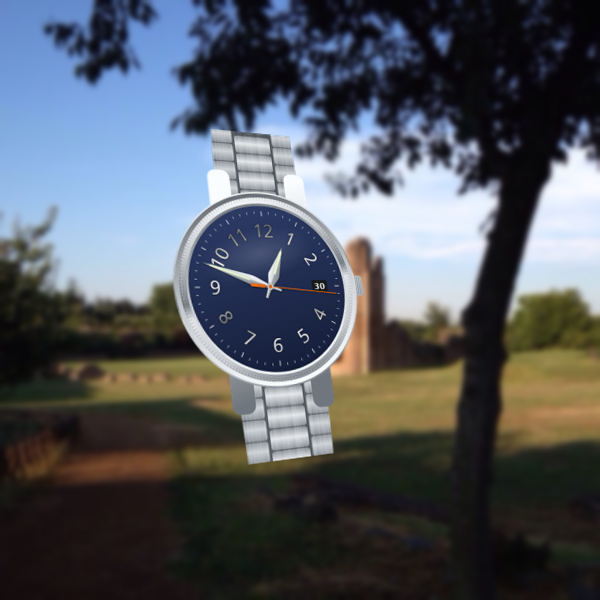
12h48m16s
